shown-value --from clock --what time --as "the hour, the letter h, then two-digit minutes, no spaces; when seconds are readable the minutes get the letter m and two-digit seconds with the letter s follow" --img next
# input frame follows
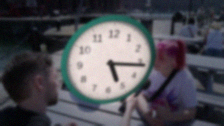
5h16
